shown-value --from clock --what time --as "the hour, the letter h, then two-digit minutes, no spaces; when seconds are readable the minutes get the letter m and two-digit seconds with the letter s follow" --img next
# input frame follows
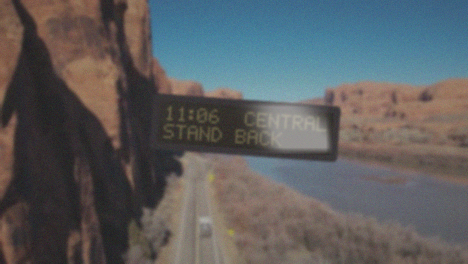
11h06
